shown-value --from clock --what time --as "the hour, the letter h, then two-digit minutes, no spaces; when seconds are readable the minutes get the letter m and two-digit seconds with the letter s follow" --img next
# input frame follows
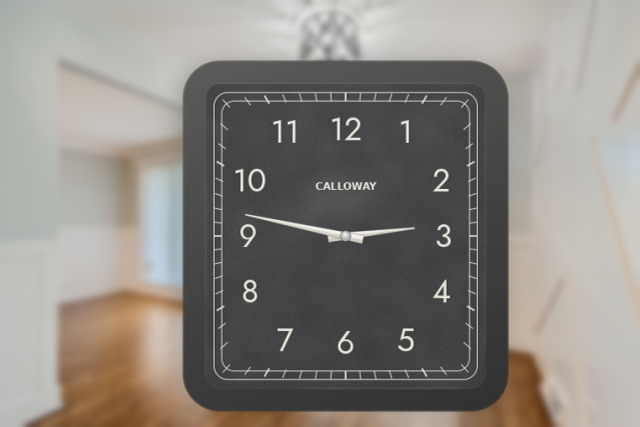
2h47
